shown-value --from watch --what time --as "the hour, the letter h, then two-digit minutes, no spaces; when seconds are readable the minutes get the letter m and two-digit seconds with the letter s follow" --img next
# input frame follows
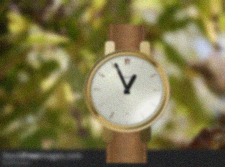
12h56
